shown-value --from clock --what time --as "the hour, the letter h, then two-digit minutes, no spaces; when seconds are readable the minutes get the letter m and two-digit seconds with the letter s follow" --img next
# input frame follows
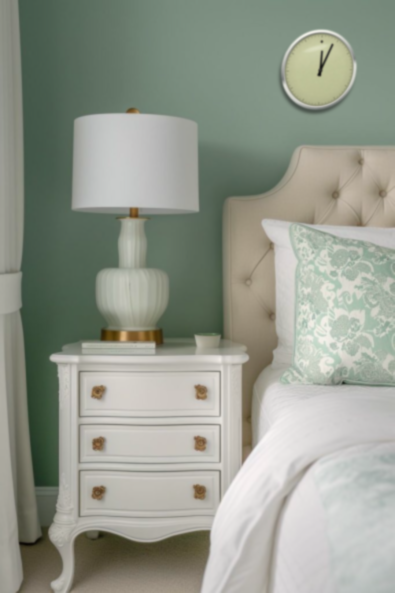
12h04
